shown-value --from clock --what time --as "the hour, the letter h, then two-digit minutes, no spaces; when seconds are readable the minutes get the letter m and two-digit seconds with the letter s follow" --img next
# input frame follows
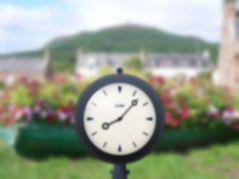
8h07
